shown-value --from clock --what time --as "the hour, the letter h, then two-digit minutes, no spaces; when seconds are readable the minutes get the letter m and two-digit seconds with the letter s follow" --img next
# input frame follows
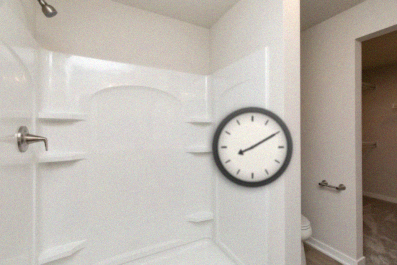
8h10
